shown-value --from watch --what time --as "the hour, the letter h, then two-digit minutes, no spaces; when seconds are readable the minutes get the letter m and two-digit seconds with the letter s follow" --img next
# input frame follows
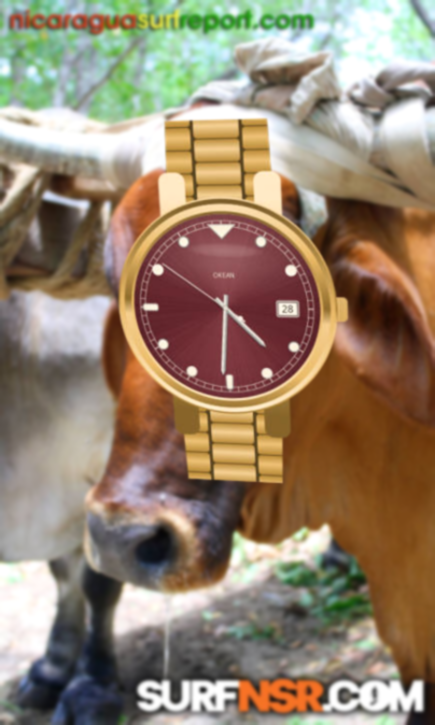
4h30m51s
